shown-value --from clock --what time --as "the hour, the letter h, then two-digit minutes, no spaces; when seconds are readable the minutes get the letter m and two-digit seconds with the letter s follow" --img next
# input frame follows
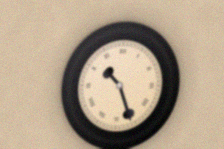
10h26
